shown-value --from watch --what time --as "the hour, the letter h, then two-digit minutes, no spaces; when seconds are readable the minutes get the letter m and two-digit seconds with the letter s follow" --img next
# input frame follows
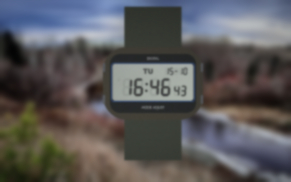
16h46m43s
